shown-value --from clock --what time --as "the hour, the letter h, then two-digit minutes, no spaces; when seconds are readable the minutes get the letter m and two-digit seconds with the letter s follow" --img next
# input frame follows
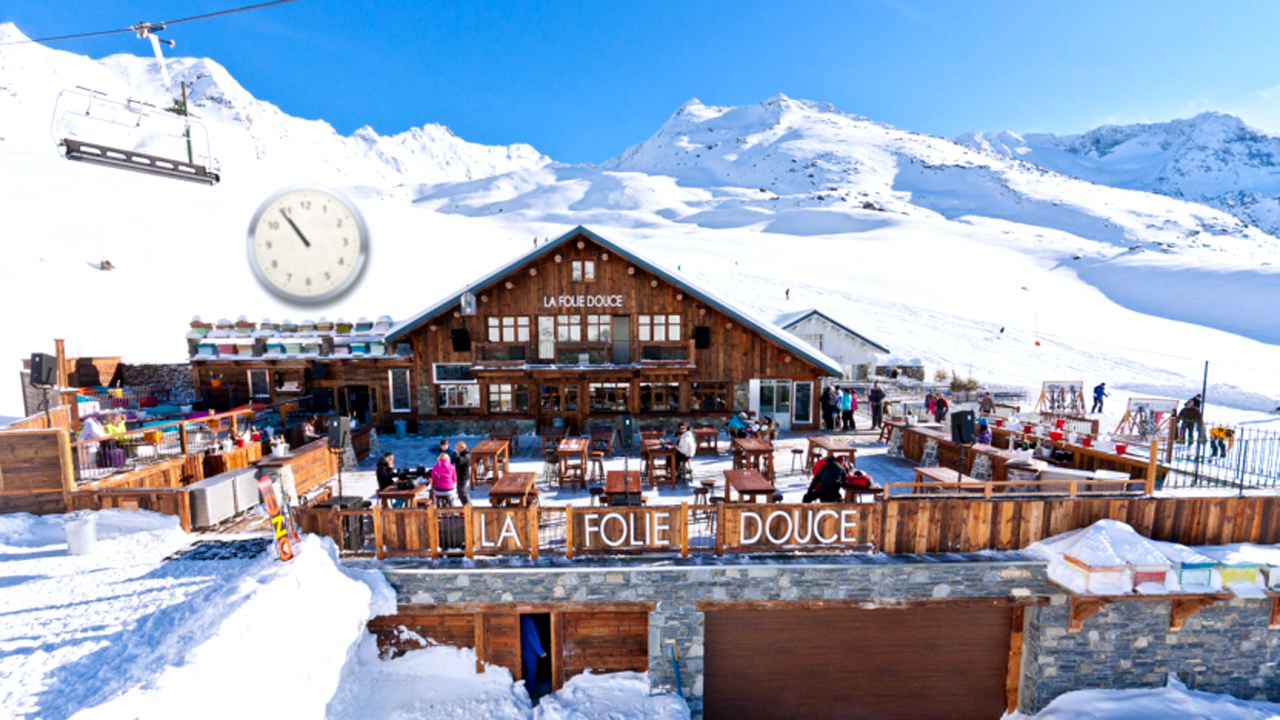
10h54
